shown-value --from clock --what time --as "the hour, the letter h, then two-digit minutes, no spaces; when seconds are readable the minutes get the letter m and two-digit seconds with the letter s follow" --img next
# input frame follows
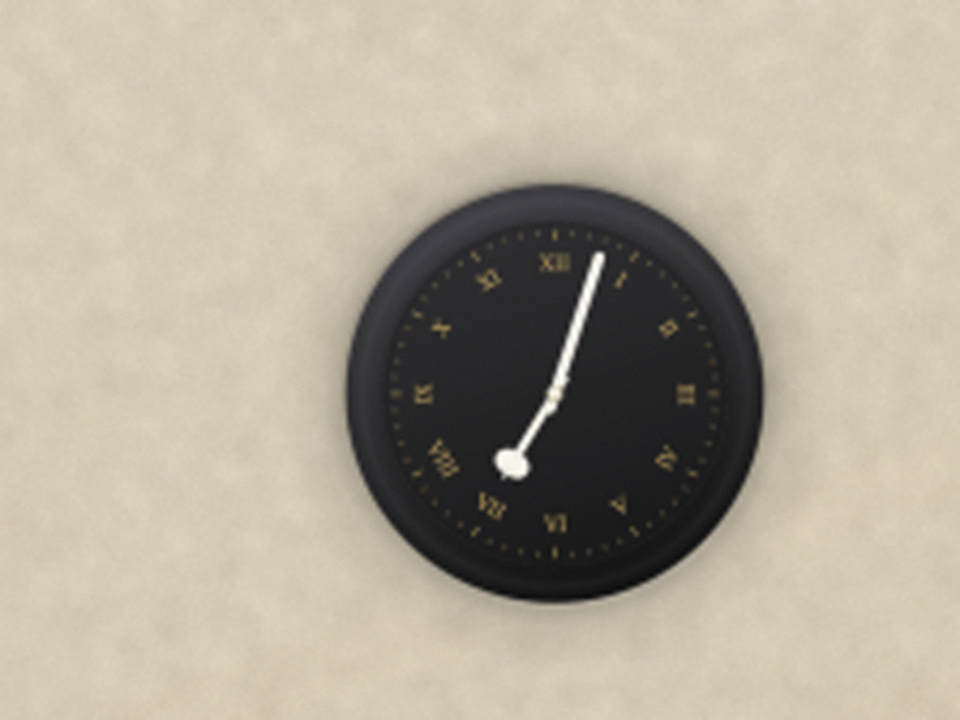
7h03
